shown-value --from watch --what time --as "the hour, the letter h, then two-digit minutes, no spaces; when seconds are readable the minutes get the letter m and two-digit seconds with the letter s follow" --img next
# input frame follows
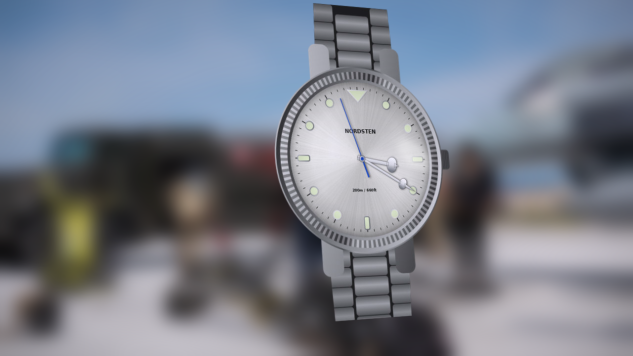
3h19m57s
